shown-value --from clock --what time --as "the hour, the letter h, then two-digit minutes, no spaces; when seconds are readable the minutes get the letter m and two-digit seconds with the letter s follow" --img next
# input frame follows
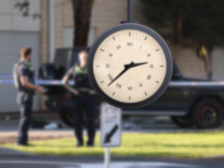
2h38
